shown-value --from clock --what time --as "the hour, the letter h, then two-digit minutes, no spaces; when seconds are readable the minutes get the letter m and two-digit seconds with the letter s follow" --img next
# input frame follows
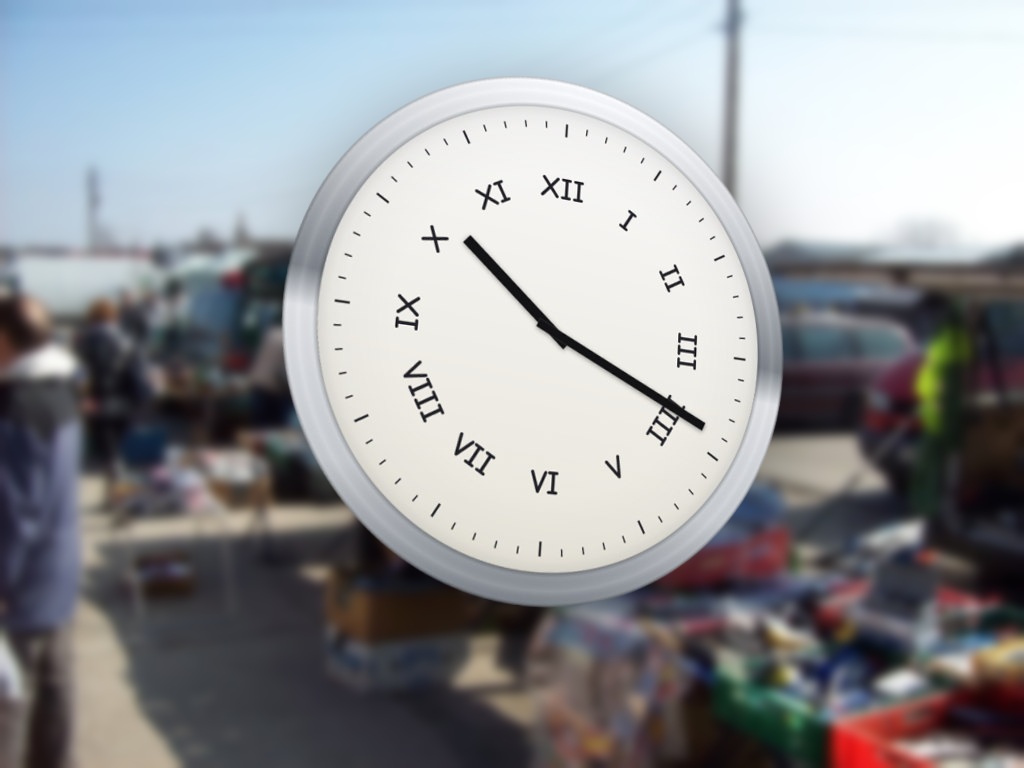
10h19
